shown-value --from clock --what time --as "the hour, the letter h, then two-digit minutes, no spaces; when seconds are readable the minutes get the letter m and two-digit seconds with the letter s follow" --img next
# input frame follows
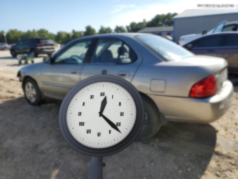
12h22
